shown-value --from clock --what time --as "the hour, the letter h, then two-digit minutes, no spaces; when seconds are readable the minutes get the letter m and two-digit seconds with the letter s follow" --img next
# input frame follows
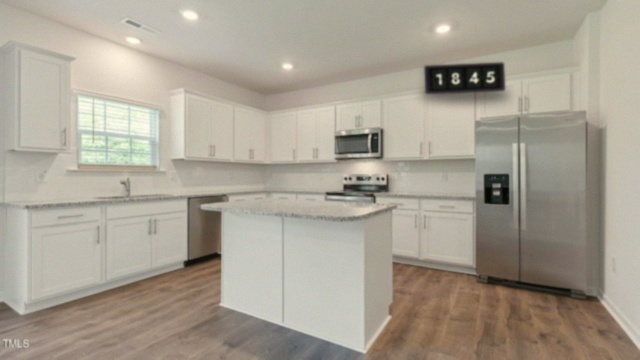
18h45
